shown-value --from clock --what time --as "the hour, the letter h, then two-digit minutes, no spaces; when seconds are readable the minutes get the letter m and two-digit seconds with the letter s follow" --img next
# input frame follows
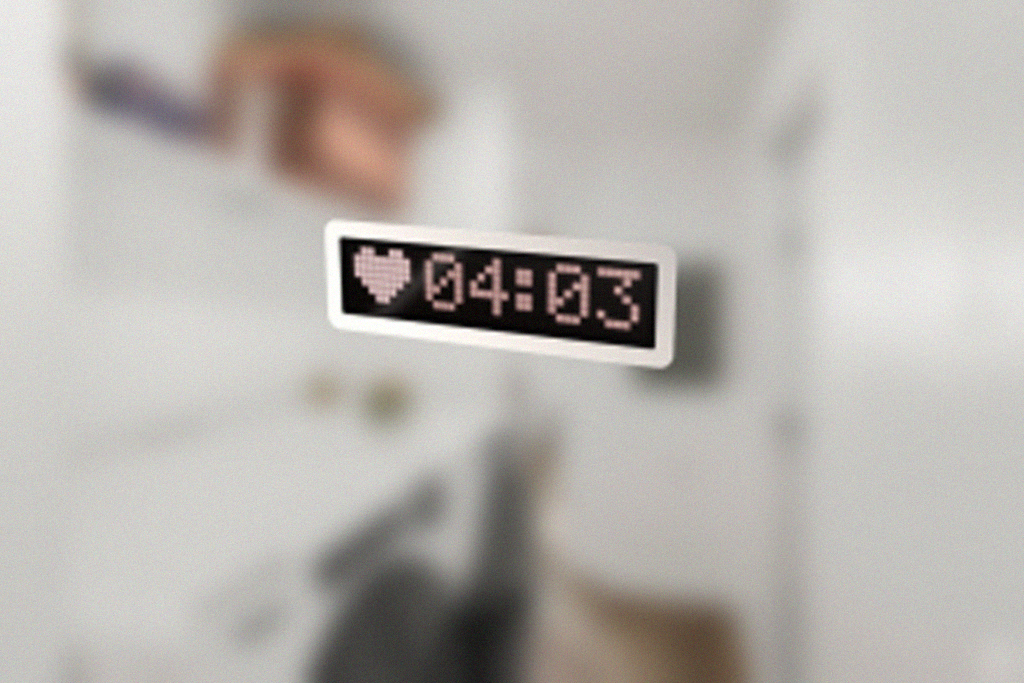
4h03
